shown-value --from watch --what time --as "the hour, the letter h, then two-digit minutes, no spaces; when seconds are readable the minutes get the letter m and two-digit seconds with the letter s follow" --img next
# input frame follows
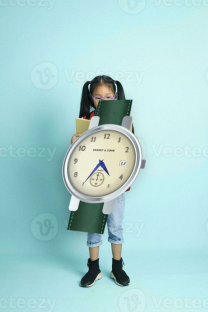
4h35
